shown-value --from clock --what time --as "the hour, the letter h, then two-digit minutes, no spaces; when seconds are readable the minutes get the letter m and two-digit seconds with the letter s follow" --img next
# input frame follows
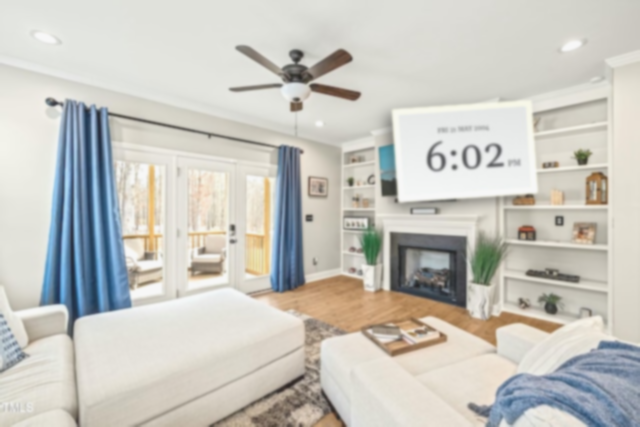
6h02
